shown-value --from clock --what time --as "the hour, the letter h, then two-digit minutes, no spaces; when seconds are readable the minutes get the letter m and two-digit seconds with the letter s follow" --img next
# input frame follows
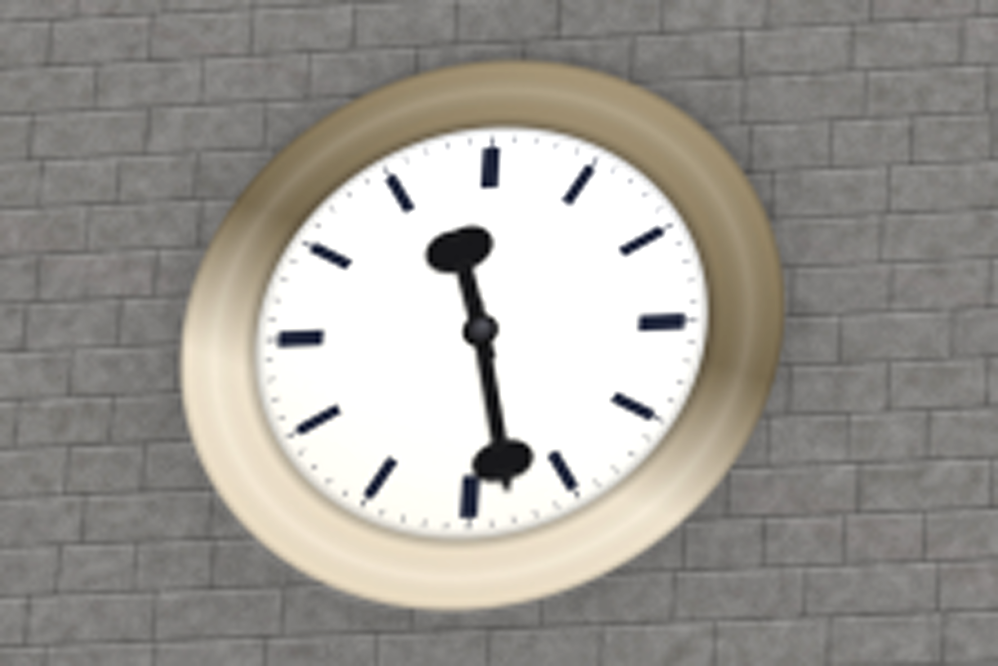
11h28
